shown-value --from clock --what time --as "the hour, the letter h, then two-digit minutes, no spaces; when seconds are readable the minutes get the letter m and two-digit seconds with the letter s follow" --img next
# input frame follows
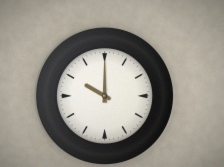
10h00
